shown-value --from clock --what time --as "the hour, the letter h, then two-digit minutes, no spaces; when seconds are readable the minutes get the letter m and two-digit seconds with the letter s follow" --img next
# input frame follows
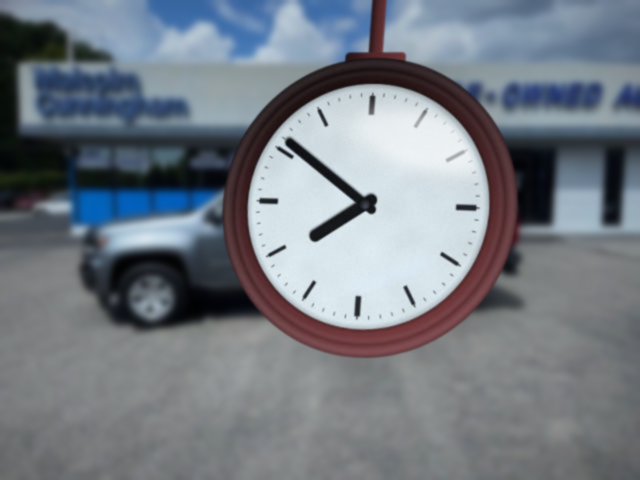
7h51
